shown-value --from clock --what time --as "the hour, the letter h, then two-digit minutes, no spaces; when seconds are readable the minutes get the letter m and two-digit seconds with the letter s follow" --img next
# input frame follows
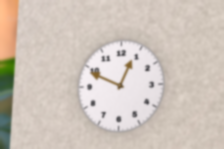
12h49
